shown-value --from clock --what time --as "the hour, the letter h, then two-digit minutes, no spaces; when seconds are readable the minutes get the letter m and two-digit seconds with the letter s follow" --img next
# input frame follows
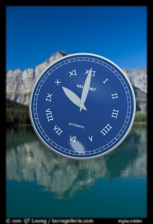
10h00
